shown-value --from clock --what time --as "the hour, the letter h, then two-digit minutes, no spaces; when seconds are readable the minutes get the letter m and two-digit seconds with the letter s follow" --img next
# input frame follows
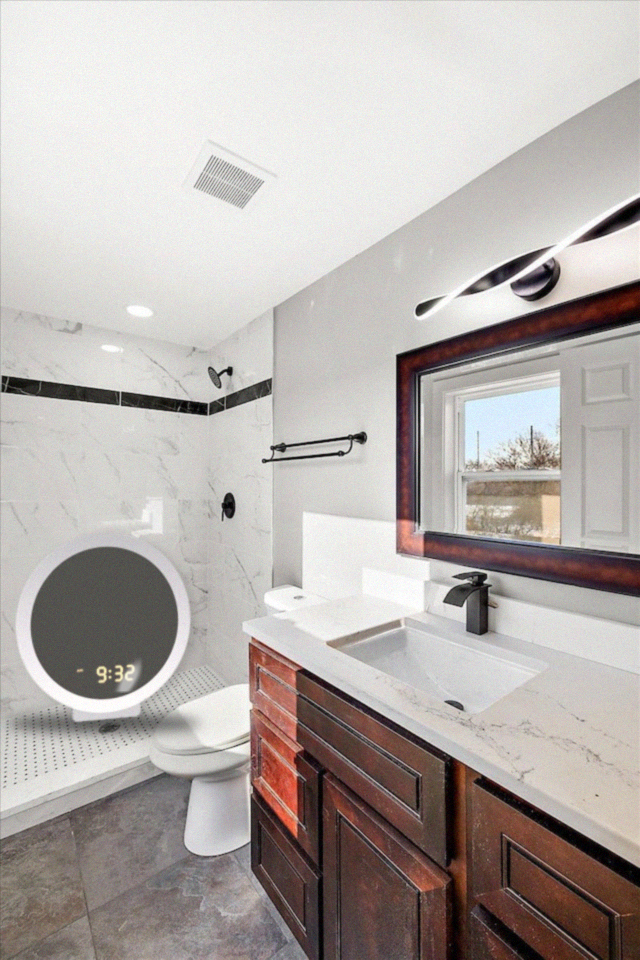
9h32
